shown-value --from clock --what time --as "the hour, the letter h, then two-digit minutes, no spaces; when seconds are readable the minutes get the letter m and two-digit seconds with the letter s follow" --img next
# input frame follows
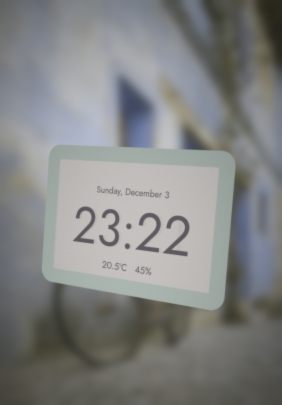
23h22
